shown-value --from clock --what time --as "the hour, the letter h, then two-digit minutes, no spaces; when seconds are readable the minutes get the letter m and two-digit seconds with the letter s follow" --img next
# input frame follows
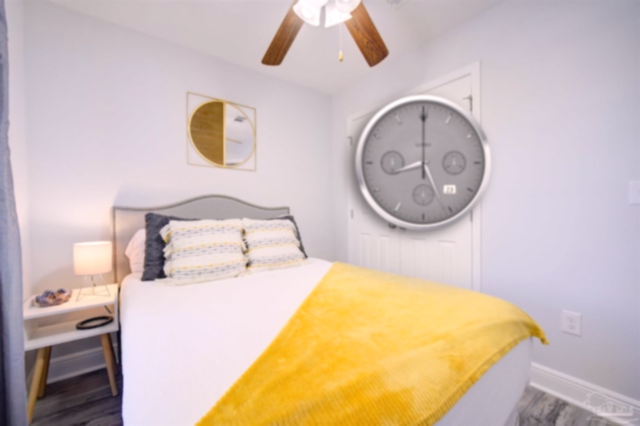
8h26
